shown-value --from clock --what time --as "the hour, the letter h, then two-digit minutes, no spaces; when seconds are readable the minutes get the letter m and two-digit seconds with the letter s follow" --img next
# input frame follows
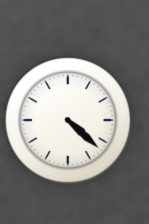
4h22
